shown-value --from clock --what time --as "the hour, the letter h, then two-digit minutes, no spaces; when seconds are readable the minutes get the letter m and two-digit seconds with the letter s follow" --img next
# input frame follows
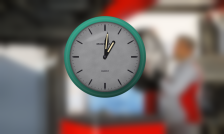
1h01
